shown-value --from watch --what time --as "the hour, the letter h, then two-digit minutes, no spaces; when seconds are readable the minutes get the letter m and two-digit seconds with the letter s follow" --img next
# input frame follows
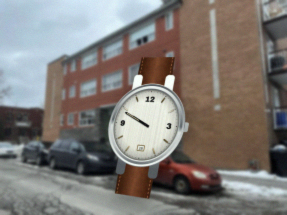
9h49
